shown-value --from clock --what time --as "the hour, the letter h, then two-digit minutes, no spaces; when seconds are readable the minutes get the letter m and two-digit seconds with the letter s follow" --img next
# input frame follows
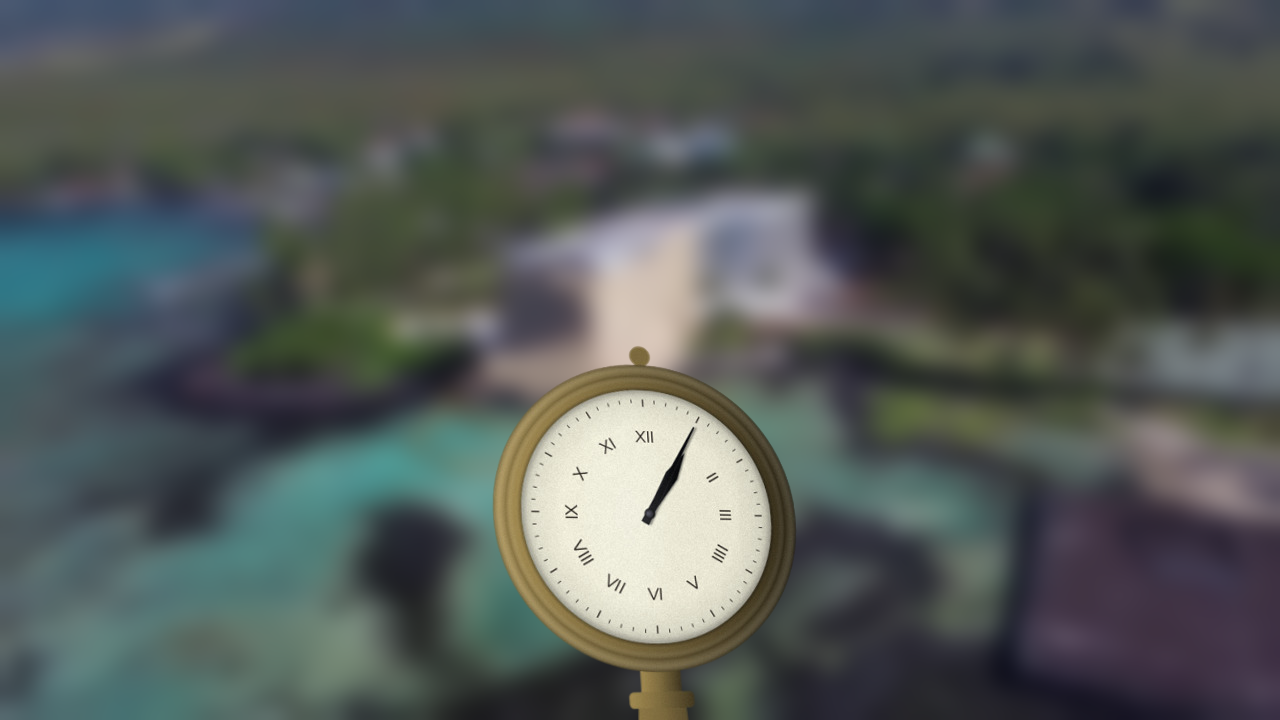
1h05
